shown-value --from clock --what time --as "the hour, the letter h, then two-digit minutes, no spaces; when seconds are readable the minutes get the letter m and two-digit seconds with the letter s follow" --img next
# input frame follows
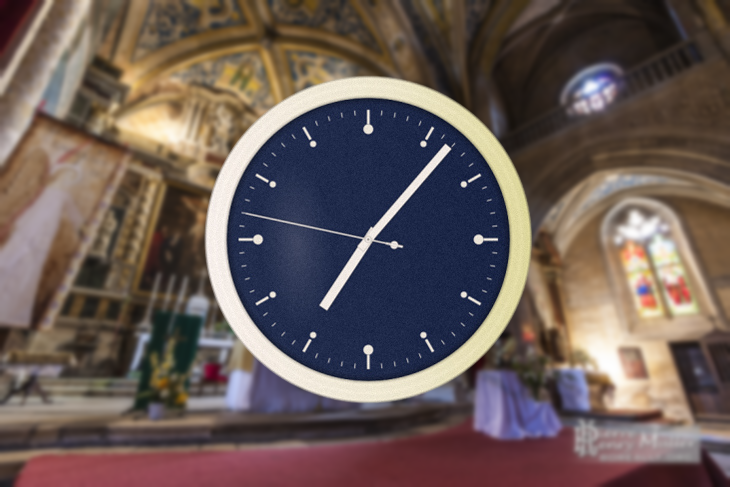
7h06m47s
